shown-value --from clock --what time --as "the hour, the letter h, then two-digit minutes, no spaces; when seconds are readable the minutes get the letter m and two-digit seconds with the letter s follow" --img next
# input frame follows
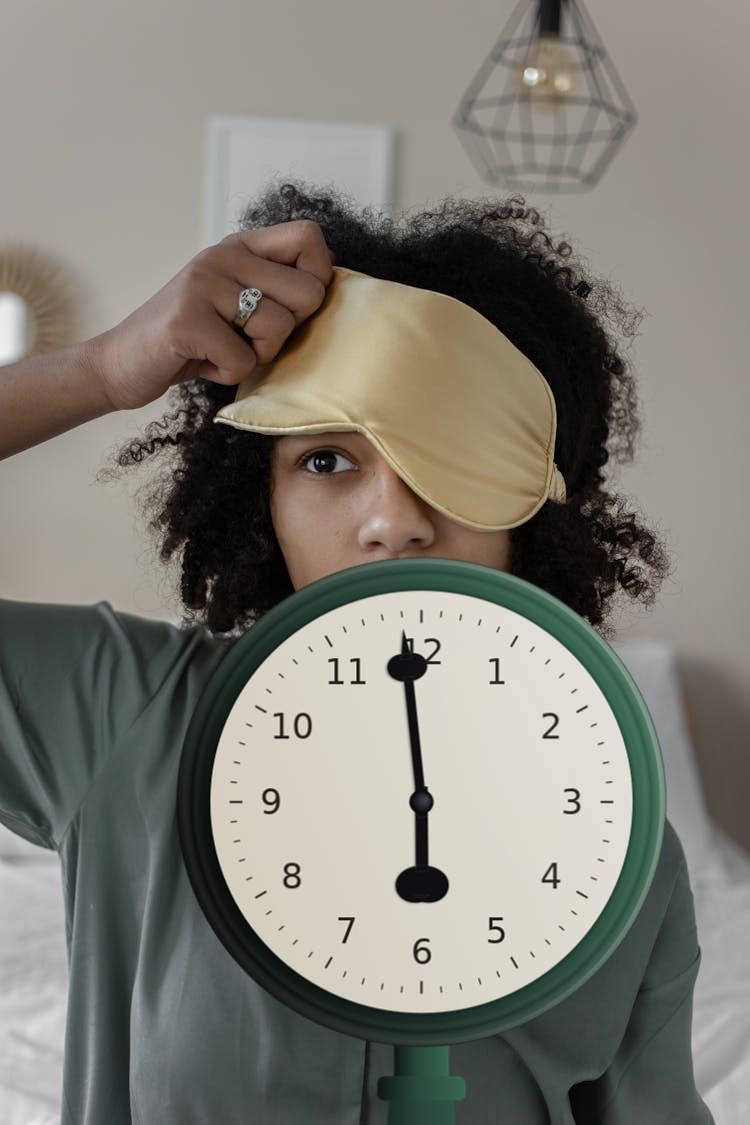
5h59
